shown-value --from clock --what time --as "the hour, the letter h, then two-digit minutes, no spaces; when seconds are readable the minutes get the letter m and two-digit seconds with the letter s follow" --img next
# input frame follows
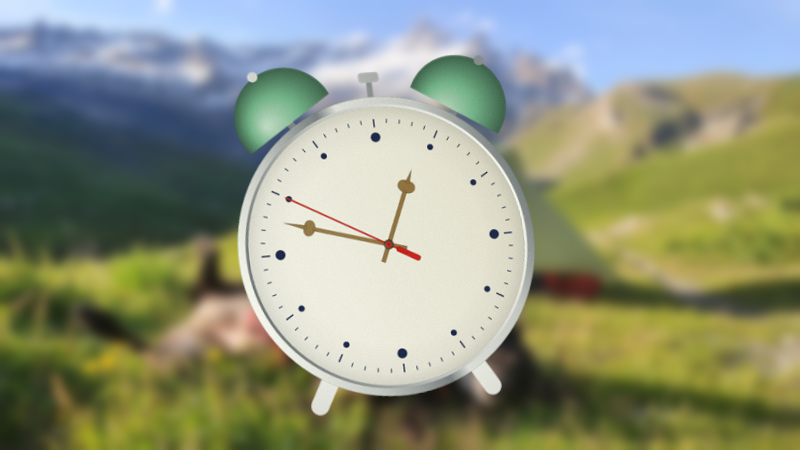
12h47m50s
